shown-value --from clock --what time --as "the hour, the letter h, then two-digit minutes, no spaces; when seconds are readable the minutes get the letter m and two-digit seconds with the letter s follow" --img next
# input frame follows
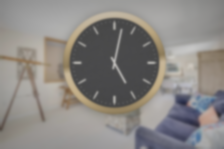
5h02
